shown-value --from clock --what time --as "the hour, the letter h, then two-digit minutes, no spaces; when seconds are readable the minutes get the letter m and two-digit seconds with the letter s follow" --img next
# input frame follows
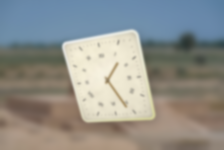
1h26
